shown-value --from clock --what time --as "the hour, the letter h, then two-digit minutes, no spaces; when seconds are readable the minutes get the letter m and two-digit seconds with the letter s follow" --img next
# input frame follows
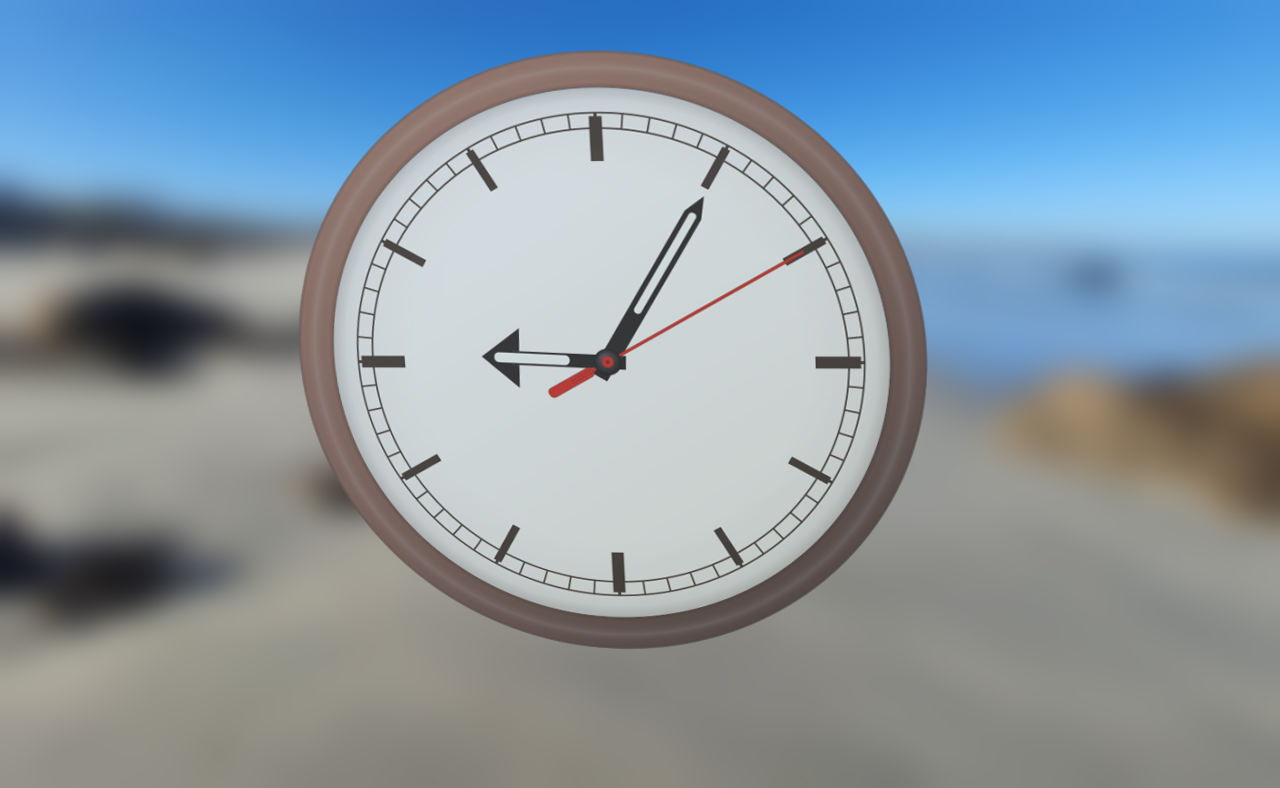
9h05m10s
